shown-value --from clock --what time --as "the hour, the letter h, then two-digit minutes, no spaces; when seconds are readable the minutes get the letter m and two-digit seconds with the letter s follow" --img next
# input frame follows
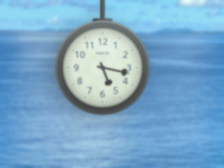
5h17
